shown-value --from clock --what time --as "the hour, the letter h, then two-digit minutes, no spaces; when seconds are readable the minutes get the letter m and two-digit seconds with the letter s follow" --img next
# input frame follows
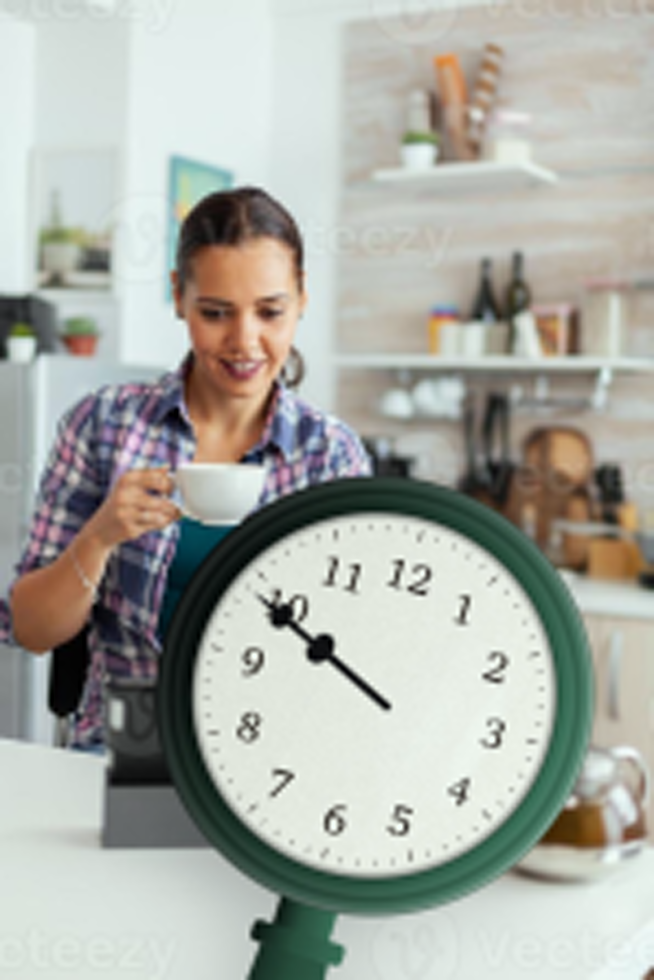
9h49
